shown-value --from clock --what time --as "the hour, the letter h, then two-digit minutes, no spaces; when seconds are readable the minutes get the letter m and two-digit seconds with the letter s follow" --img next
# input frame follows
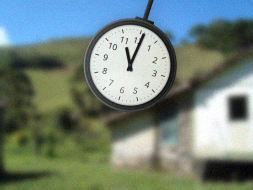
11h01
